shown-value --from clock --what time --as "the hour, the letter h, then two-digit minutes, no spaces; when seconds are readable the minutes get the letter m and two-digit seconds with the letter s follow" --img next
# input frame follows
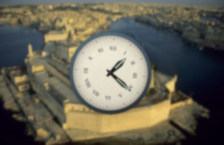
1h21
